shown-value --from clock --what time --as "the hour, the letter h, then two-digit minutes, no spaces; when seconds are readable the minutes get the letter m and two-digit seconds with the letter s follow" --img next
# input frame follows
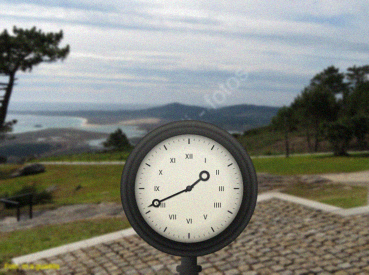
1h41
